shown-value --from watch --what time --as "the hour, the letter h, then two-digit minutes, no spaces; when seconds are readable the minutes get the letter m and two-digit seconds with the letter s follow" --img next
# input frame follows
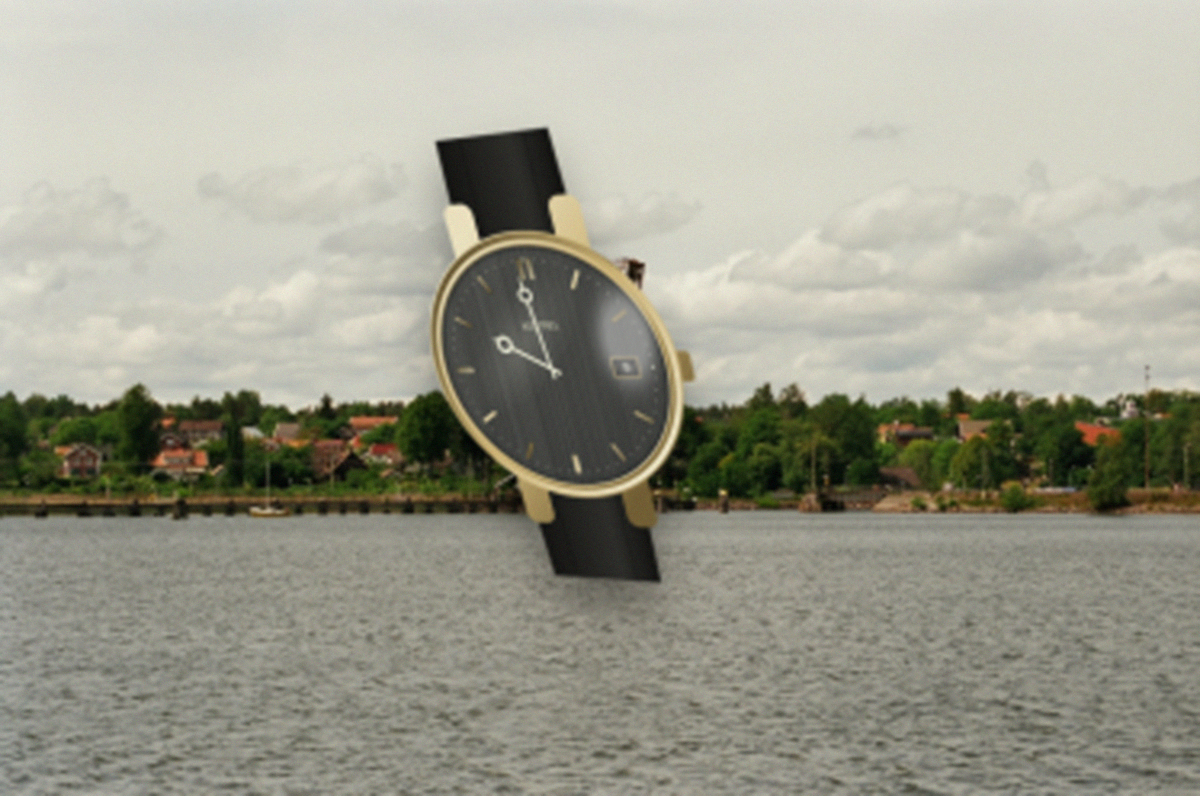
9h59
